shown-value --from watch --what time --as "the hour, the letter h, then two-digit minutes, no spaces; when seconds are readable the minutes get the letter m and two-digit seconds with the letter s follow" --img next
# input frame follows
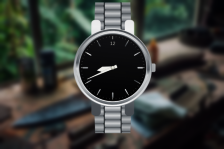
8h41
